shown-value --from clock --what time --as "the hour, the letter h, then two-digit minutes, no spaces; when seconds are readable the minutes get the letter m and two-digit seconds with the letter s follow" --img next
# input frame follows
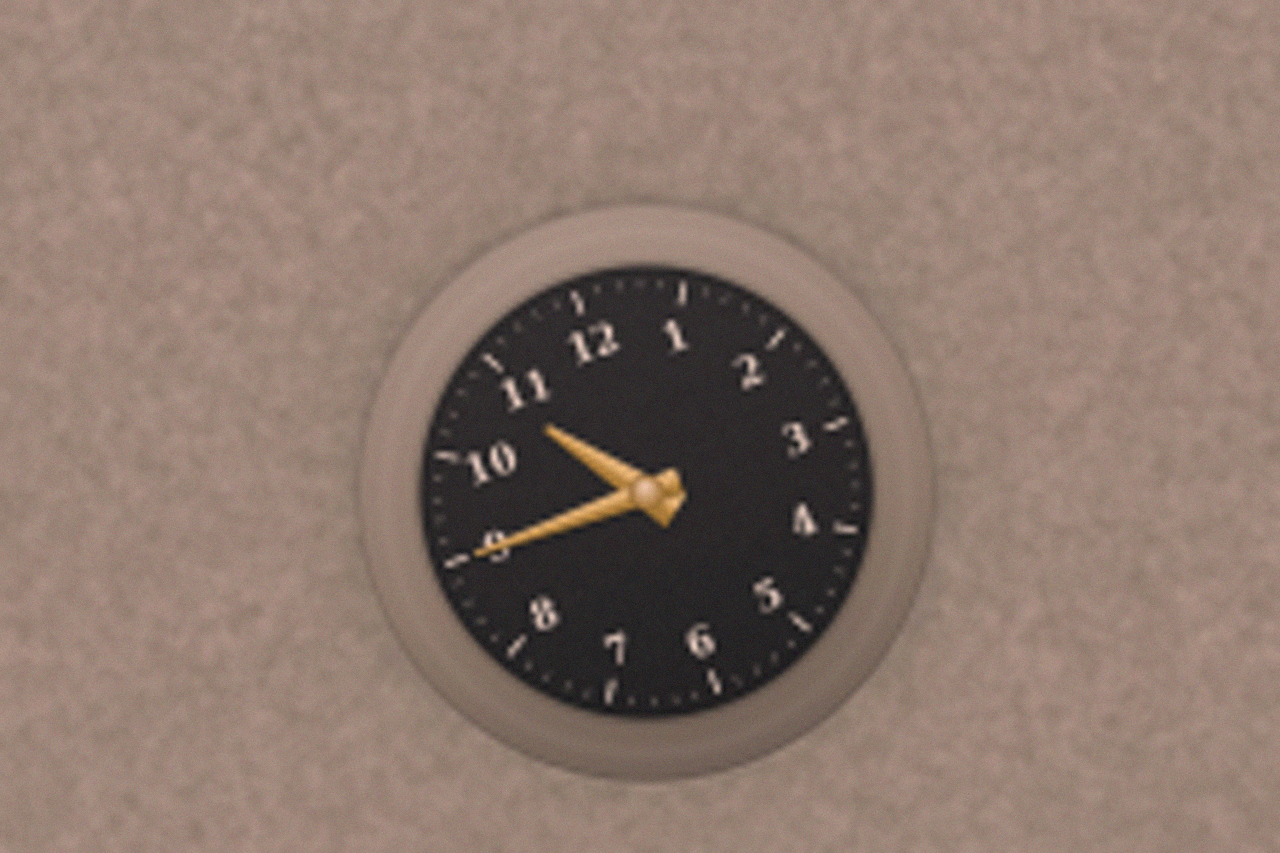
10h45
